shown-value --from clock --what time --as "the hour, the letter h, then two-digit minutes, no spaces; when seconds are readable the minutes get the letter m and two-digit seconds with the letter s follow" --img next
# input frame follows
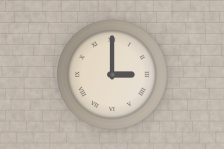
3h00
